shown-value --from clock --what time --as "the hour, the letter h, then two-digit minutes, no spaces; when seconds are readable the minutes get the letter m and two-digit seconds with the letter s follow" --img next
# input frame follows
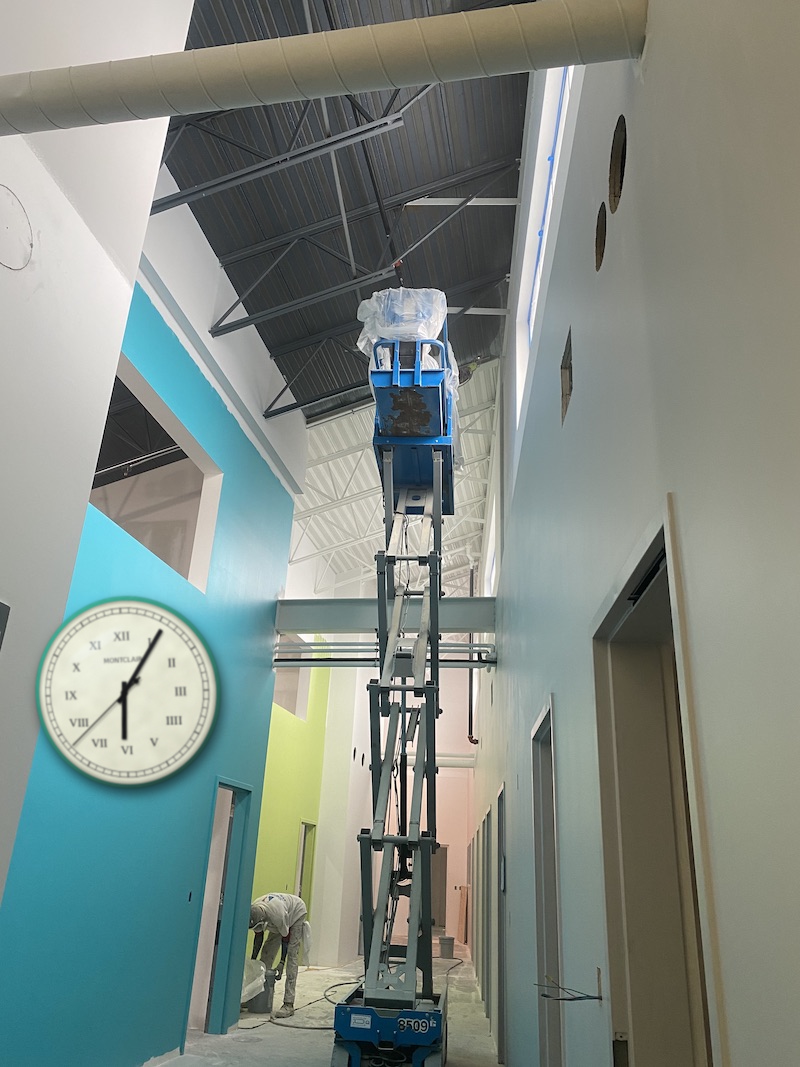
6h05m38s
